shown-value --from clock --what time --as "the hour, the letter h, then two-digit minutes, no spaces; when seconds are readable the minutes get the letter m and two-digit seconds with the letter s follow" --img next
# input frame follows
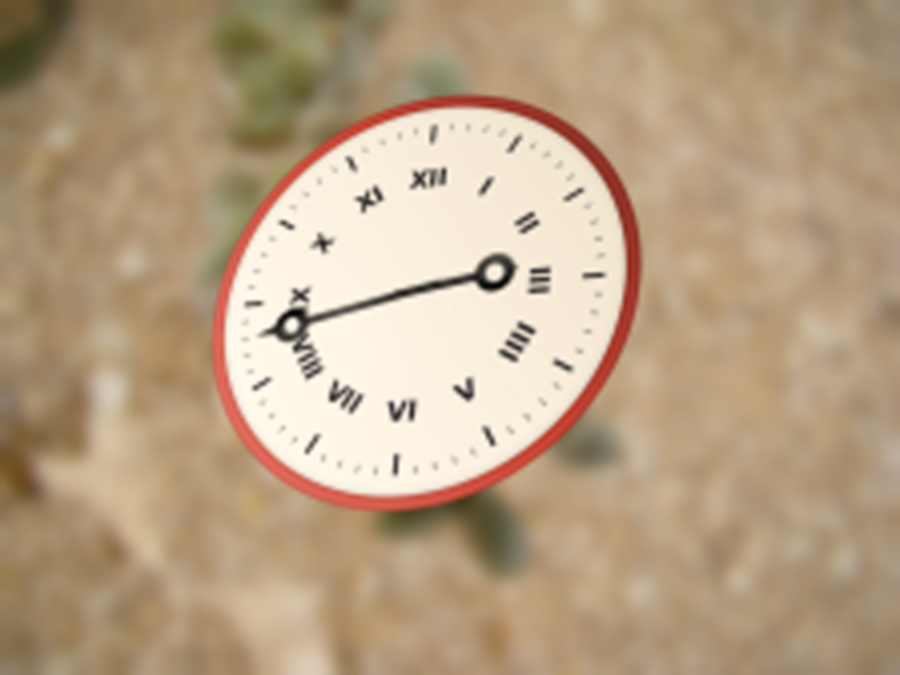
2h43
